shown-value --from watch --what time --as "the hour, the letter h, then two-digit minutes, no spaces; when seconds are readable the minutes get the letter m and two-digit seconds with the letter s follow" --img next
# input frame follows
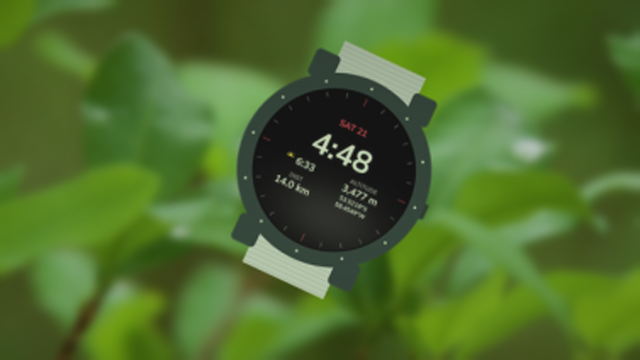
4h48
